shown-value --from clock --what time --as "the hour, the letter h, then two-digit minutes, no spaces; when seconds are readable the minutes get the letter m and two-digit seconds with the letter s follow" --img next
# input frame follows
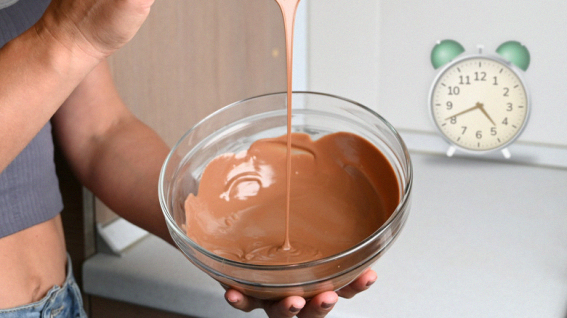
4h41
